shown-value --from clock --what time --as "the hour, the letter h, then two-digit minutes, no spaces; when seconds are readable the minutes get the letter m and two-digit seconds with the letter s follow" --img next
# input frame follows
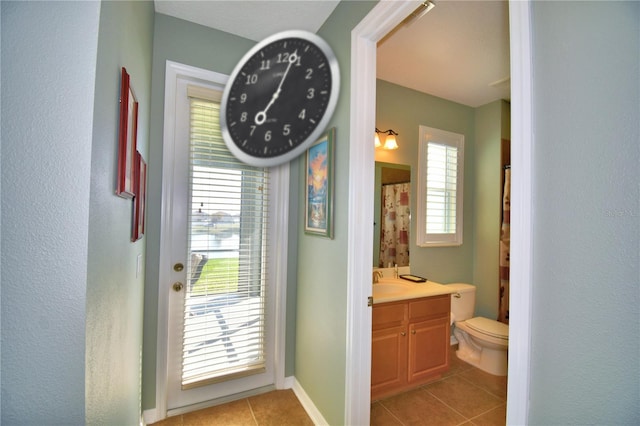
7h03
